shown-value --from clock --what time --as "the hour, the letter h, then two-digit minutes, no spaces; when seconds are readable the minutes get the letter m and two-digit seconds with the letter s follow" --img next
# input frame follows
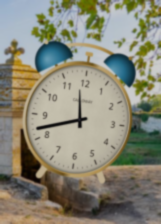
11h42
